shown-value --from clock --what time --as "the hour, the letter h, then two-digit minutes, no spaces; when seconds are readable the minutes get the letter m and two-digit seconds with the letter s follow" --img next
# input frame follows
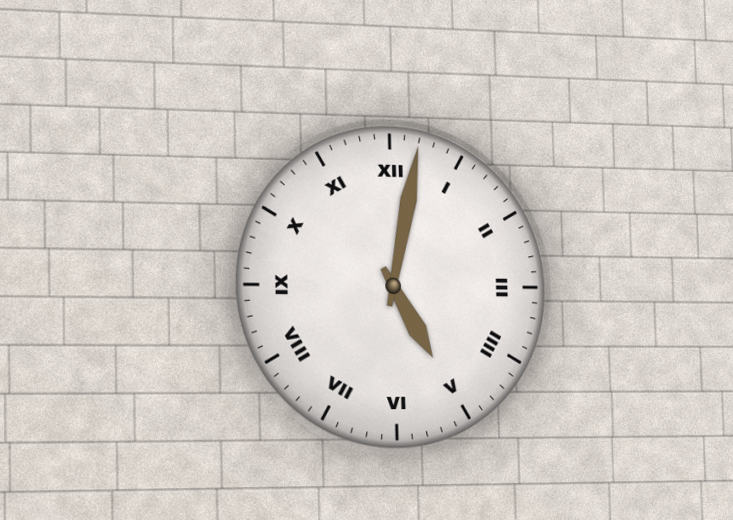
5h02
